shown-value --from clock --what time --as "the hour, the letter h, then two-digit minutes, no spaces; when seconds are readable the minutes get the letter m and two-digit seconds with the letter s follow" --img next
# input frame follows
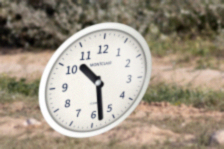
10h28
